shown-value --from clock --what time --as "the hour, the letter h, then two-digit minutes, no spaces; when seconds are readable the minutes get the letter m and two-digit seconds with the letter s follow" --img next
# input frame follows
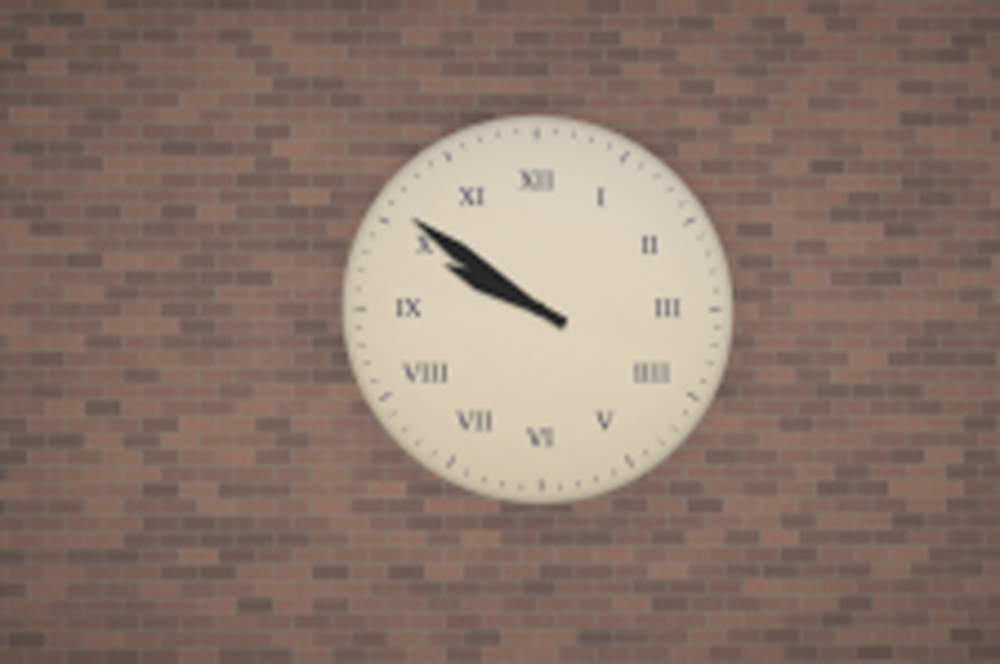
9h51
